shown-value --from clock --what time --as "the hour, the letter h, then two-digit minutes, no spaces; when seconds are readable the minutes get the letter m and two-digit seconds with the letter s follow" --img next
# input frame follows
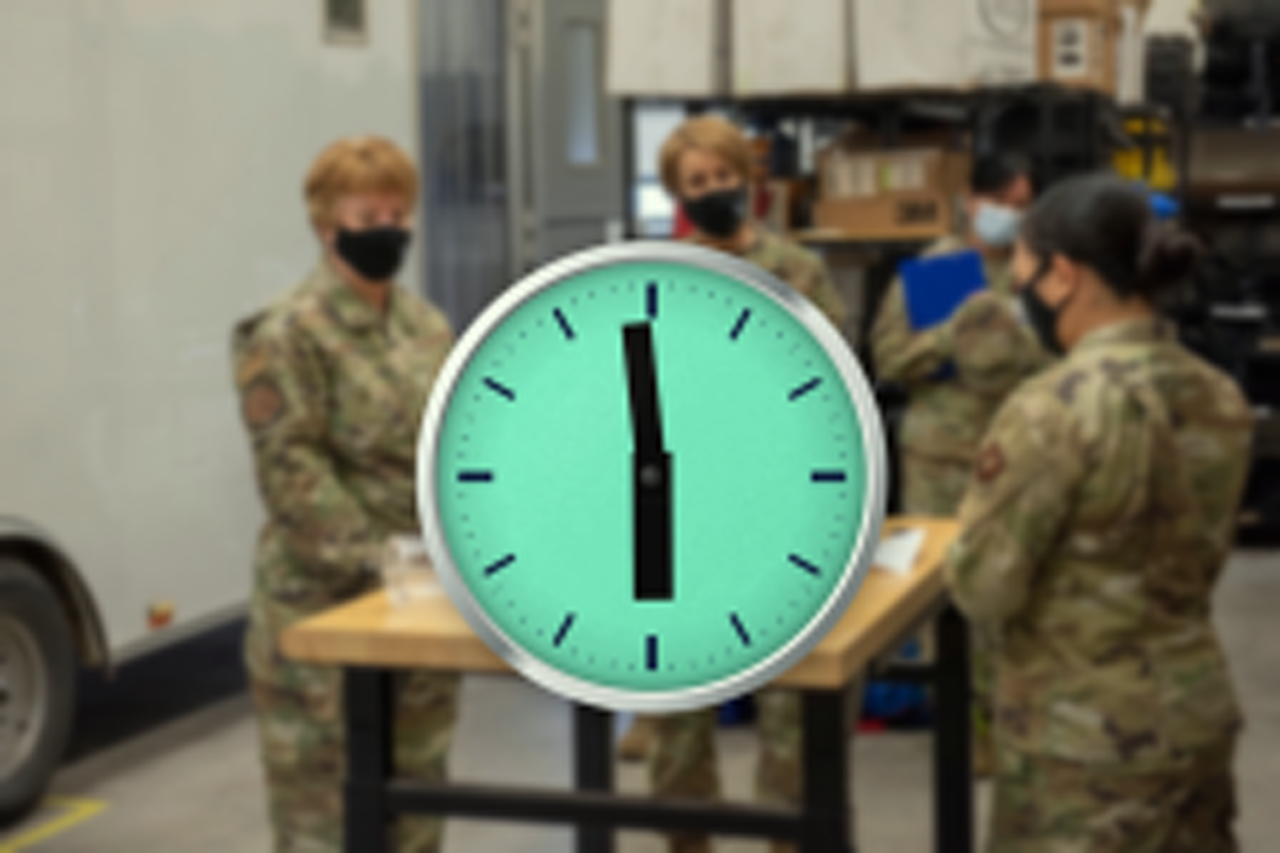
5h59
